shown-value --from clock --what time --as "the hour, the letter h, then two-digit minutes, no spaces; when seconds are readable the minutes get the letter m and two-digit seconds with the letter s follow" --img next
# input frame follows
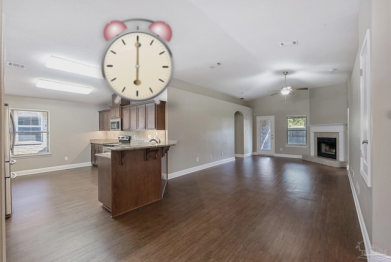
6h00
